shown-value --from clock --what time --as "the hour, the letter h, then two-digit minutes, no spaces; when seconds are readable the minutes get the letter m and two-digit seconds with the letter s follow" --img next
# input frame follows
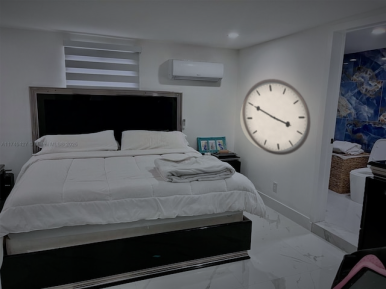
3h50
